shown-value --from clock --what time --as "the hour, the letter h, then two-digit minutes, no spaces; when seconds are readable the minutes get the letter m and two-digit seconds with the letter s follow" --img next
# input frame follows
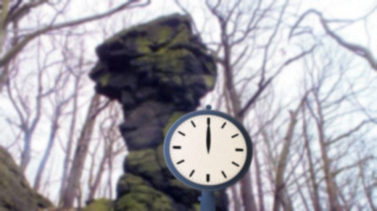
12h00
